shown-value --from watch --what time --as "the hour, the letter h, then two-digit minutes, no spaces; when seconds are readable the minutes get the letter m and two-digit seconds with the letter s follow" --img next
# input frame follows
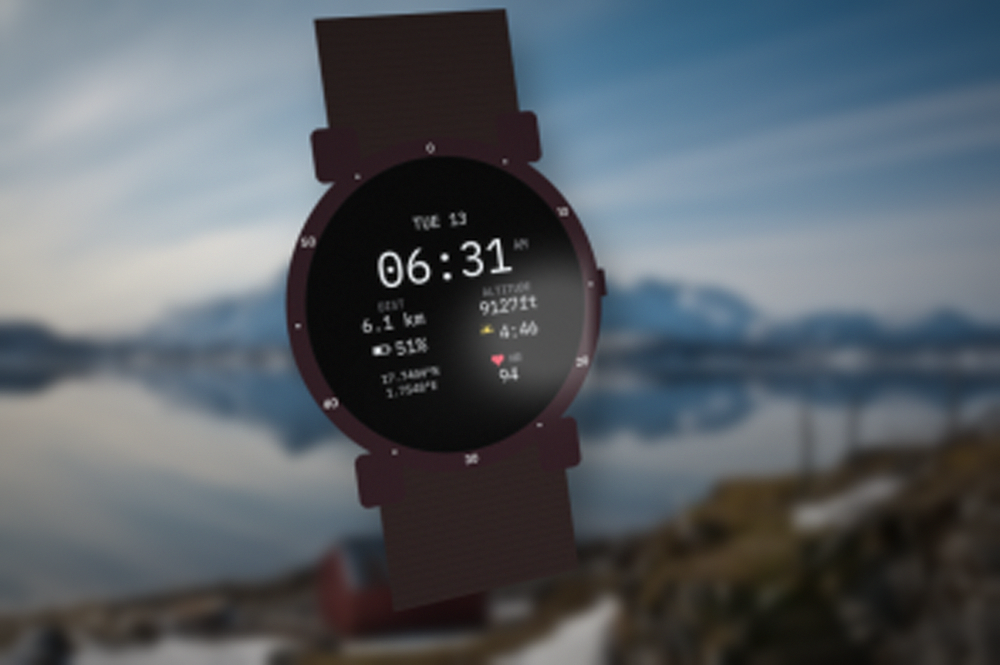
6h31
